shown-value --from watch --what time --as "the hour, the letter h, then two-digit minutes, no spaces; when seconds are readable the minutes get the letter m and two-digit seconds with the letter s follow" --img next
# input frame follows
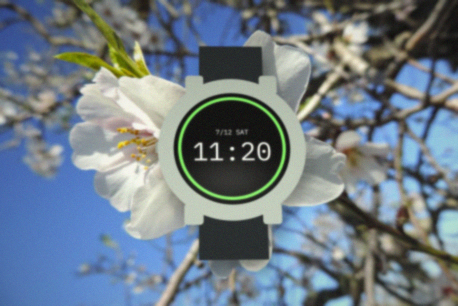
11h20
